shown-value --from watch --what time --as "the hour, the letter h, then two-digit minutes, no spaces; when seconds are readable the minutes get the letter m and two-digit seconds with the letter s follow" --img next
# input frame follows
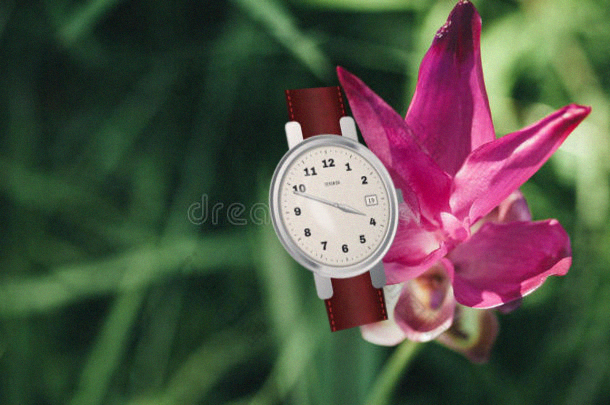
3h49
